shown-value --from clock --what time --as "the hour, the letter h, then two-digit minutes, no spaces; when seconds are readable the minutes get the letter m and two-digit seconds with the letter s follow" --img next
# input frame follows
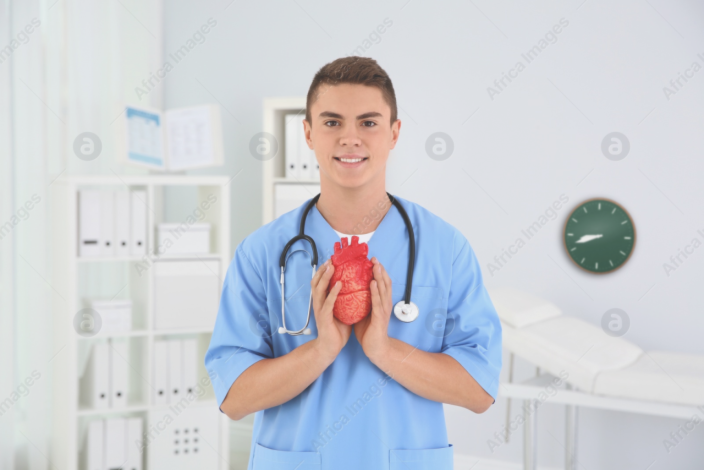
8h42
